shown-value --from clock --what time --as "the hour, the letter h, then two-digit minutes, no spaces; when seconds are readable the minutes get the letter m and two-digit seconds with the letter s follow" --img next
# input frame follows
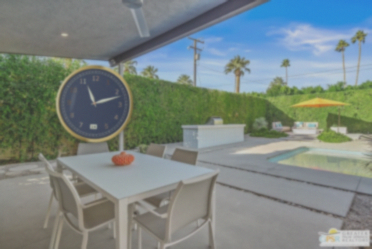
11h12
